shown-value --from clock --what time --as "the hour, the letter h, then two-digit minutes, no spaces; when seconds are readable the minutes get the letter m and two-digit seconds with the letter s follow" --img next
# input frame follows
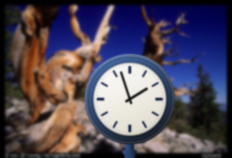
1h57
